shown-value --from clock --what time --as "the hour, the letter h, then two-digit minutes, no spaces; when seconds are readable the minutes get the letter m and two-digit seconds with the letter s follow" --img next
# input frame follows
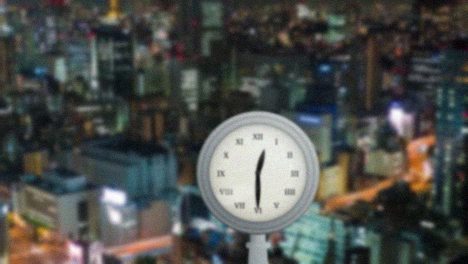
12h30
